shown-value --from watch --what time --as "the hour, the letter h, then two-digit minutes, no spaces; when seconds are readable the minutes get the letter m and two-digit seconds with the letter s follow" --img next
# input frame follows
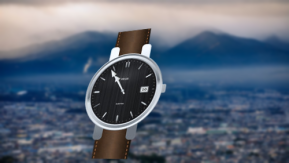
10h54
